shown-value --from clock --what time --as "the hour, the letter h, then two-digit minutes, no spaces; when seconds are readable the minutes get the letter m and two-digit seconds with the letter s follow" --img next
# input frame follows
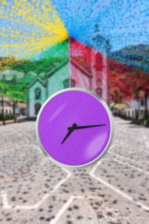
7h14
